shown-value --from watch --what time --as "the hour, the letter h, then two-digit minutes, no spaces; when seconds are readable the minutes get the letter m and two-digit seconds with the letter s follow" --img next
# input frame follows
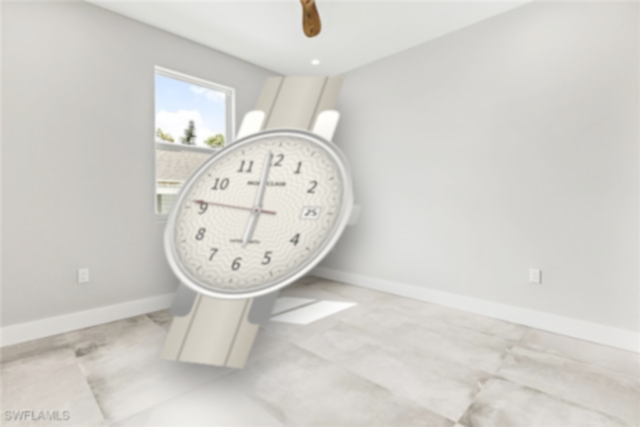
5h58m46s
